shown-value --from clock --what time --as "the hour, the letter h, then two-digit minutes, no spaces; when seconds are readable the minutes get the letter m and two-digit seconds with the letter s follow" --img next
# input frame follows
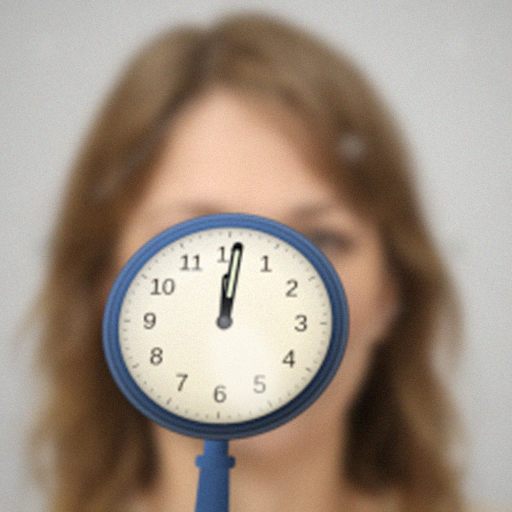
12h01
